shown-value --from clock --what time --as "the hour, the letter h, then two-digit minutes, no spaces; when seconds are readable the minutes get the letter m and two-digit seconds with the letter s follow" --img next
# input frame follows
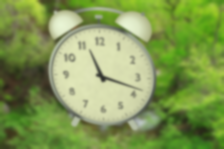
11h18
